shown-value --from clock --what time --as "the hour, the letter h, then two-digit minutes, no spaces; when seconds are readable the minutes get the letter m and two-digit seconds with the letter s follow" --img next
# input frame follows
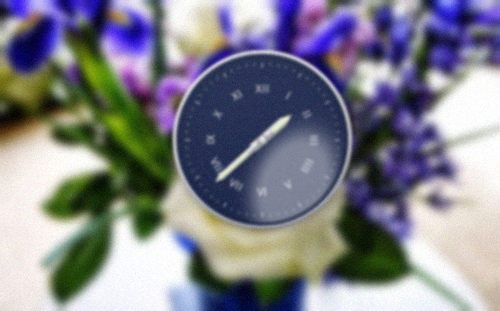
1h38
